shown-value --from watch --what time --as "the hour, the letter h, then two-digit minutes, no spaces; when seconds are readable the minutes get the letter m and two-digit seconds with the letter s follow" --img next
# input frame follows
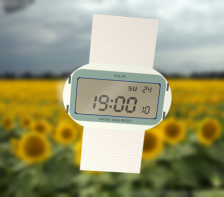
19h00m10s
